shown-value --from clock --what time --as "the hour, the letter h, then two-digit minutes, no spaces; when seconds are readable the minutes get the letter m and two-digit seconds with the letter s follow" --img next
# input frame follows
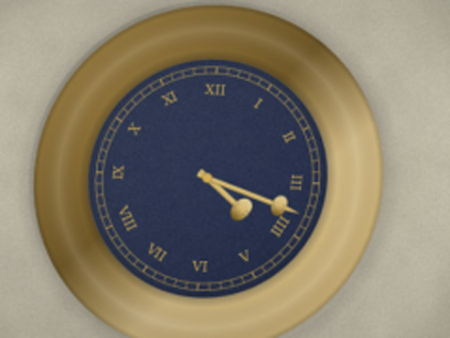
4h18
